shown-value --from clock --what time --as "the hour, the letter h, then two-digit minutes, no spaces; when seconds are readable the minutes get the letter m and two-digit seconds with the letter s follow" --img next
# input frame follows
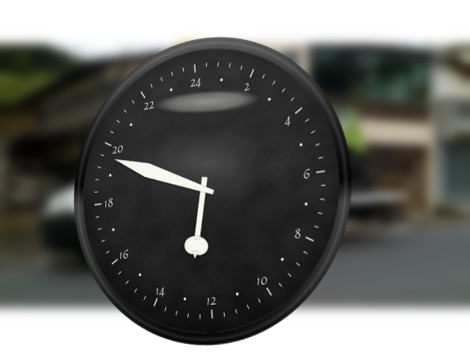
12h49
